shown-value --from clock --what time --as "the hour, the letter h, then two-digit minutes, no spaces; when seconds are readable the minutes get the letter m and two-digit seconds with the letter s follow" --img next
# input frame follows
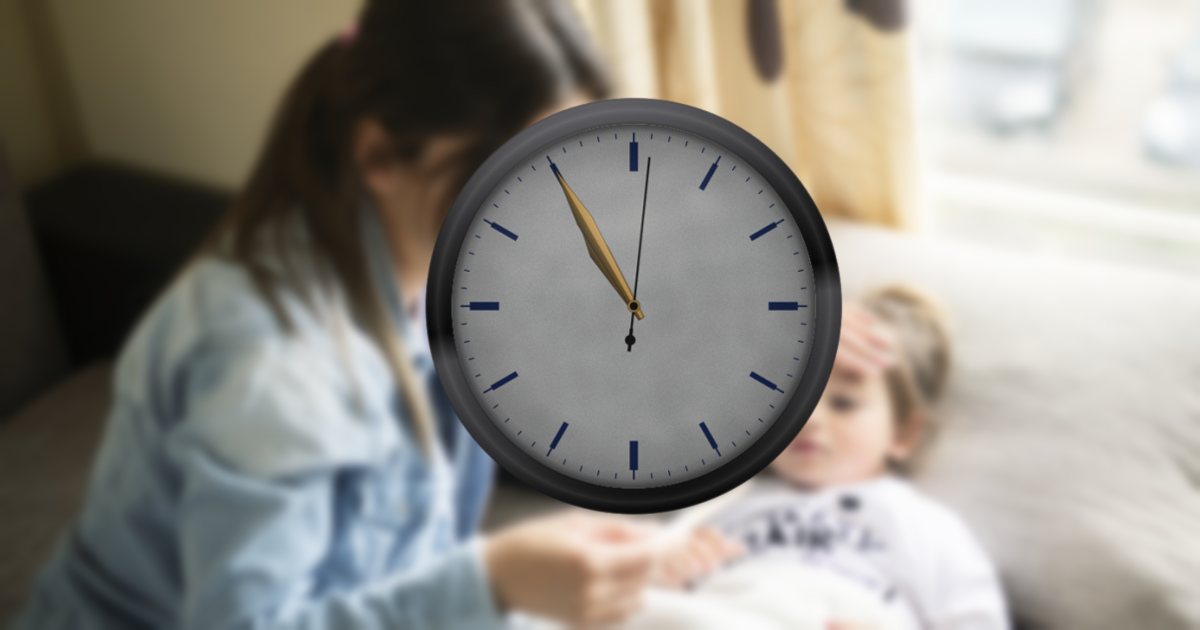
10h55m01s
